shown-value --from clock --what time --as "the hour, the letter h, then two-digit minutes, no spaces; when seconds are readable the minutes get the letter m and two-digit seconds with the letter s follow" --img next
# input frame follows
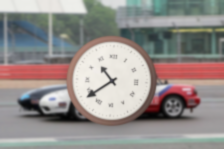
10h39
